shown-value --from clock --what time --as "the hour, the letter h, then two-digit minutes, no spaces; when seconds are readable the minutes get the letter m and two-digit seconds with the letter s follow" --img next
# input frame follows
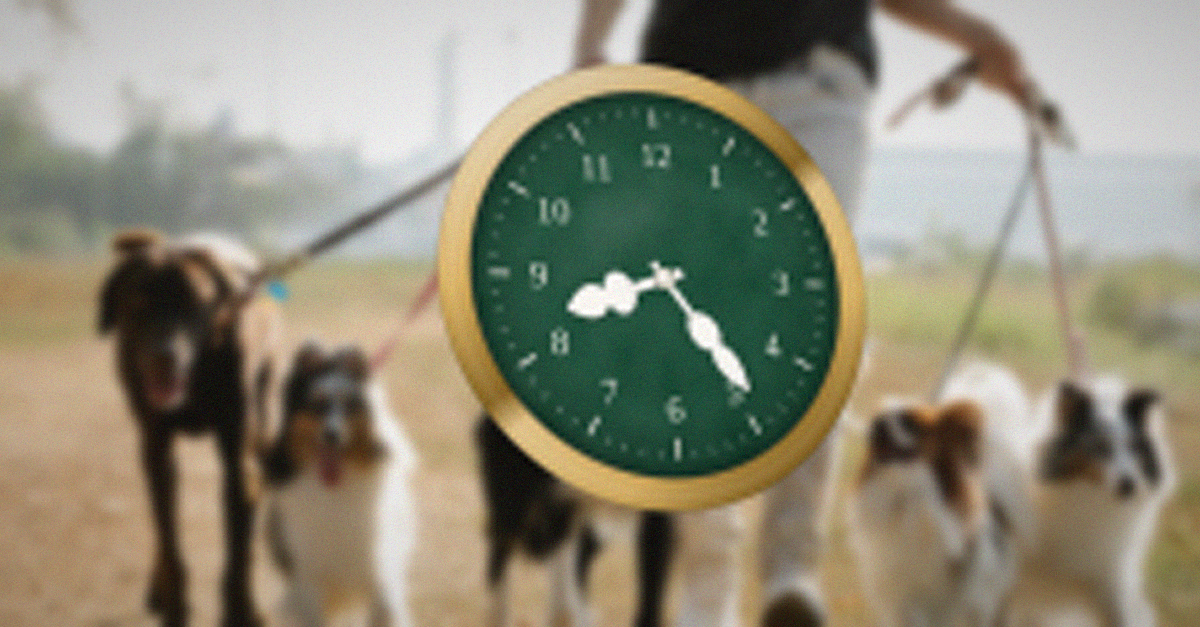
8h24
